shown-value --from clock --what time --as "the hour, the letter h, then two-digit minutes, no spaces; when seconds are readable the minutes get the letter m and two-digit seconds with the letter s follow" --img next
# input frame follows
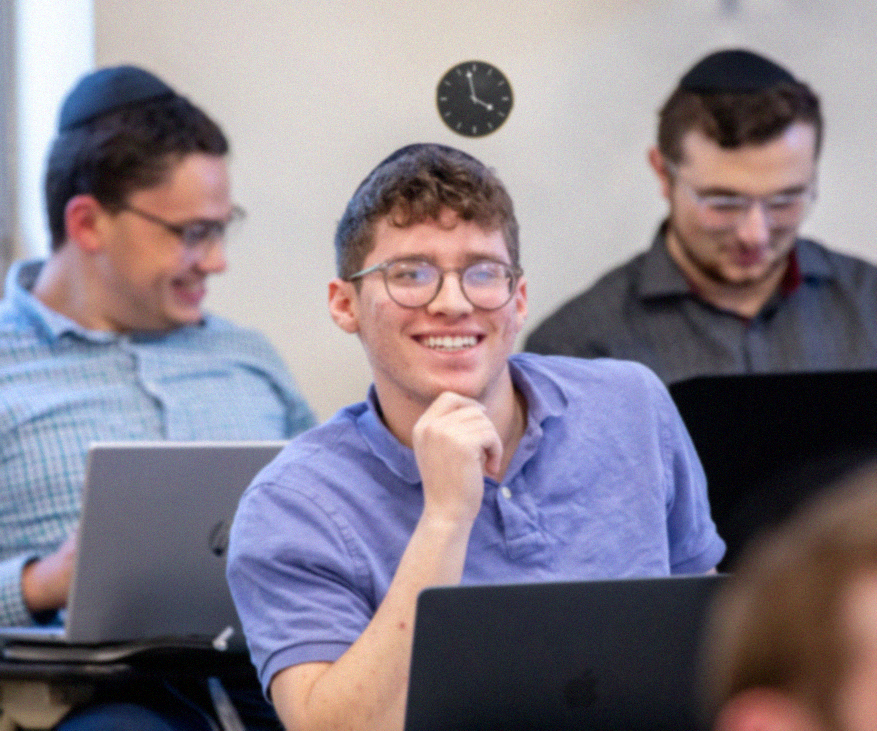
3h58
